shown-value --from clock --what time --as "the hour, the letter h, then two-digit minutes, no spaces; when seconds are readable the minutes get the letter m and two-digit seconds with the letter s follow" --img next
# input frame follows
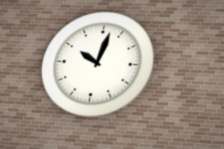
10h02
